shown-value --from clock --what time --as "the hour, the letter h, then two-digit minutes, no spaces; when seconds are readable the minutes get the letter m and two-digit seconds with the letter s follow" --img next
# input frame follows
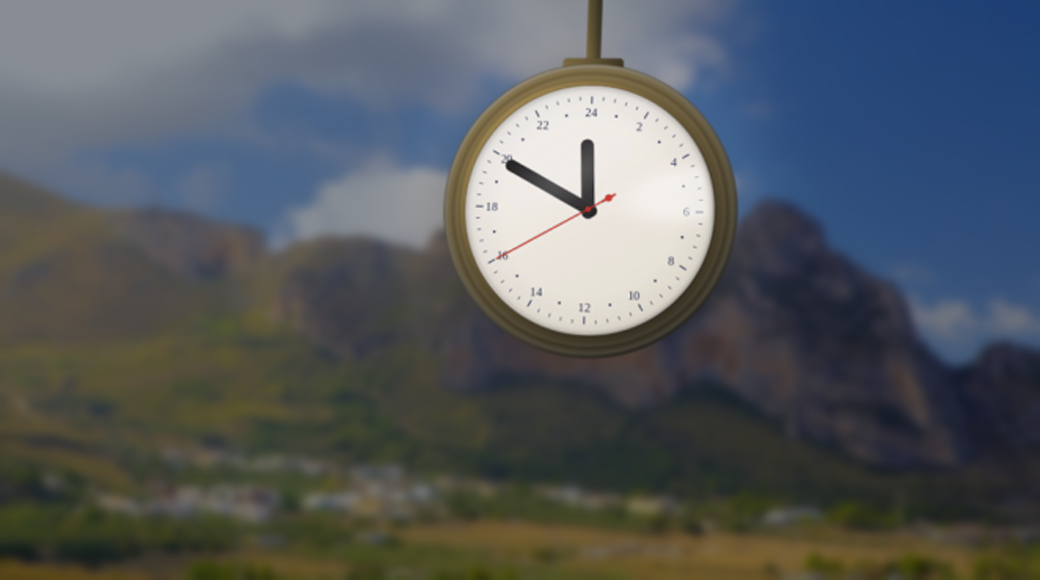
23h49m40s
